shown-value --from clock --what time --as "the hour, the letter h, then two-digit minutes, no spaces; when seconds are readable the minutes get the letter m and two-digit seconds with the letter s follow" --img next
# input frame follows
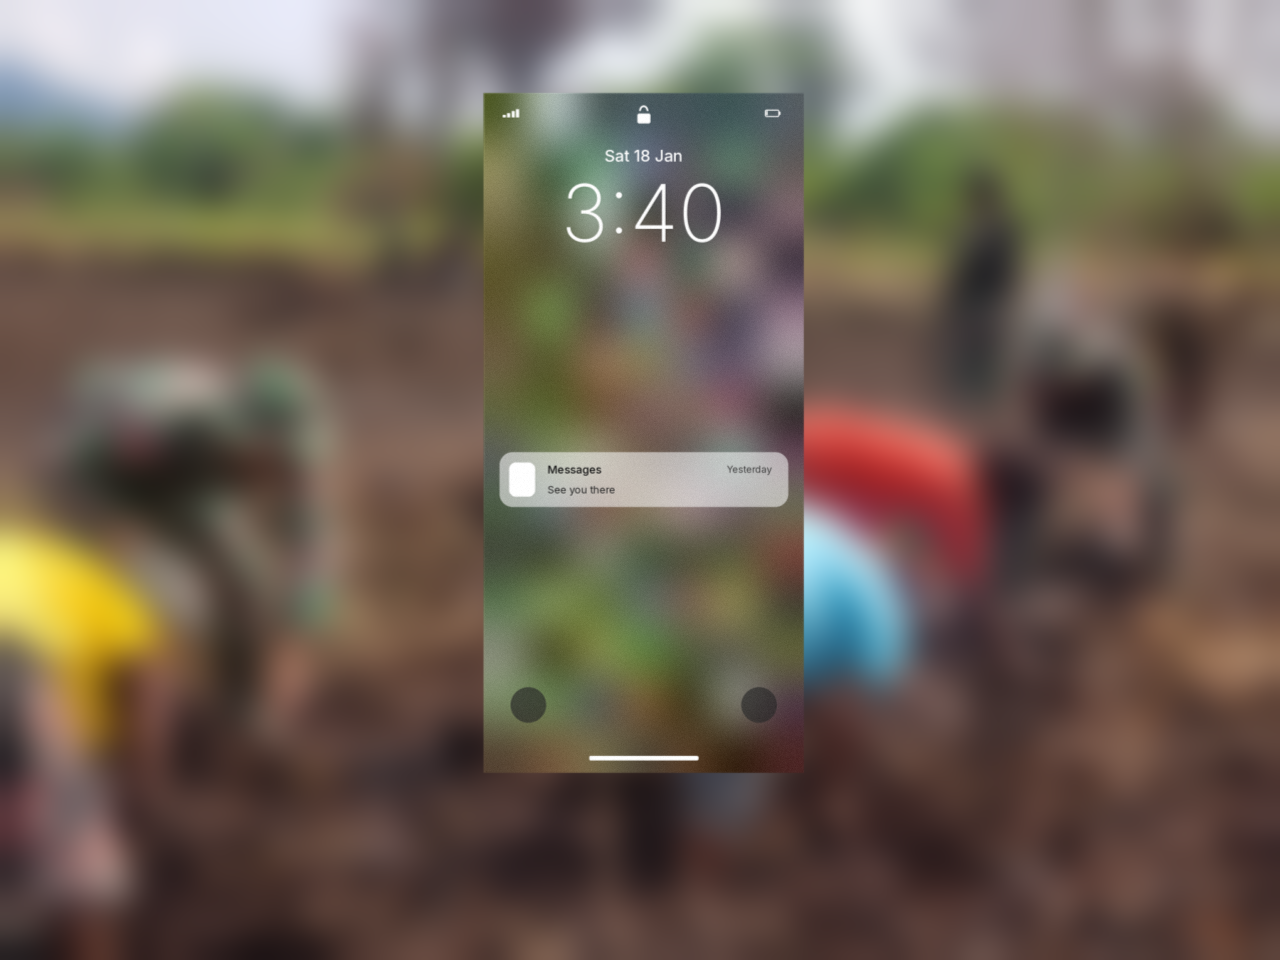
3h40
